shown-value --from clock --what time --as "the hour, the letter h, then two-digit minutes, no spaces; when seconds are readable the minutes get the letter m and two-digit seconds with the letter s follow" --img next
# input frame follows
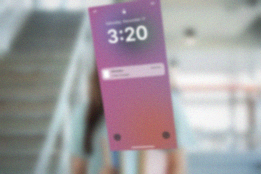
3h20
